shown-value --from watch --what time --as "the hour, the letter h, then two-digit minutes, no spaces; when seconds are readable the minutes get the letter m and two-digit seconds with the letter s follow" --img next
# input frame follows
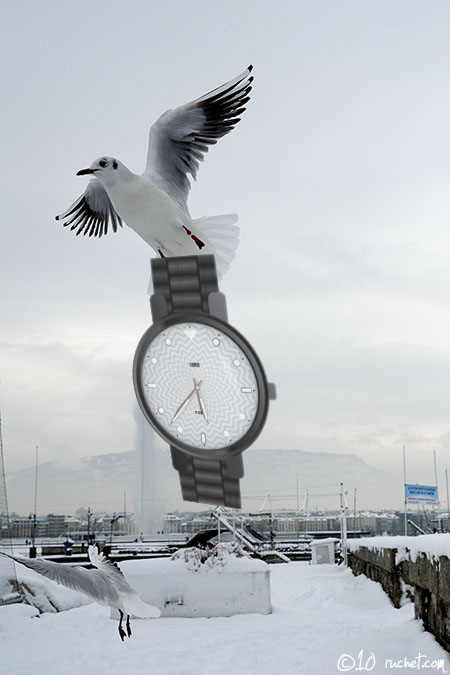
5h37
